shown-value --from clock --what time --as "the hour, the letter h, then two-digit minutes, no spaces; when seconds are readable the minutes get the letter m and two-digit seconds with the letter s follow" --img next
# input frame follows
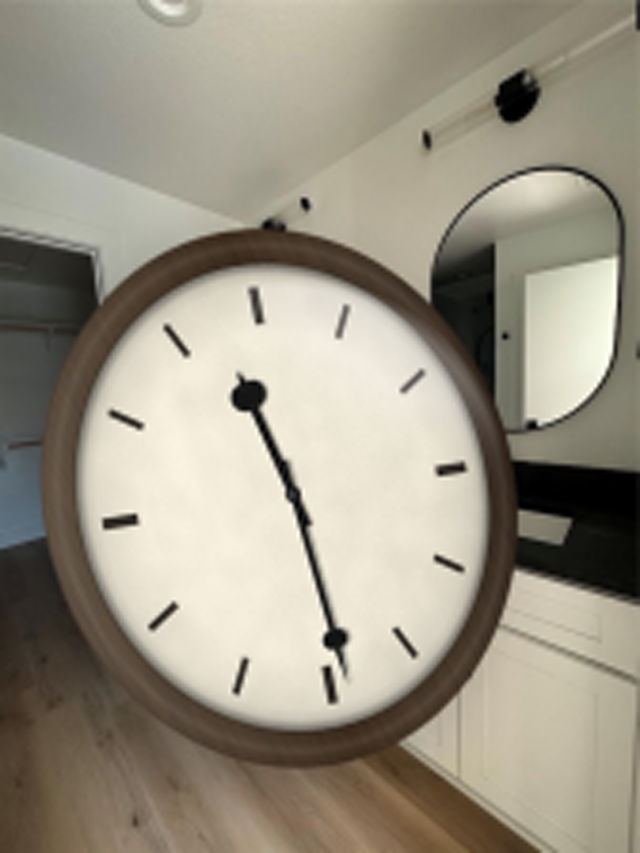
11h29
